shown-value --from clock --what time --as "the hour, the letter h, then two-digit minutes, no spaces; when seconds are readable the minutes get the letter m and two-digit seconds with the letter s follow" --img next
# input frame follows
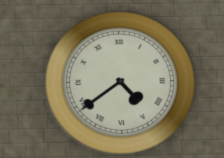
4h39
